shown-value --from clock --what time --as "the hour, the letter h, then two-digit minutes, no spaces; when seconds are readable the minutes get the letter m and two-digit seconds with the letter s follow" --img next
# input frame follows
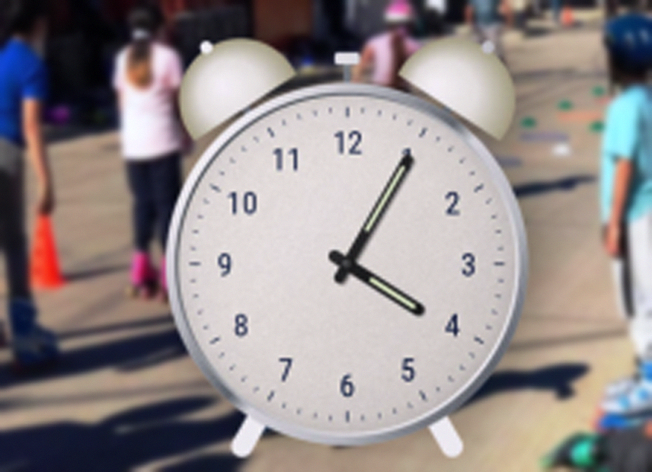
4h05
